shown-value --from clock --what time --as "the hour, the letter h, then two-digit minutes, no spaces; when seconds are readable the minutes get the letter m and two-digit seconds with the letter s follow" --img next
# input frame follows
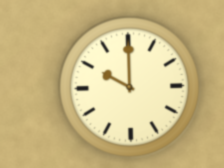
10h00
